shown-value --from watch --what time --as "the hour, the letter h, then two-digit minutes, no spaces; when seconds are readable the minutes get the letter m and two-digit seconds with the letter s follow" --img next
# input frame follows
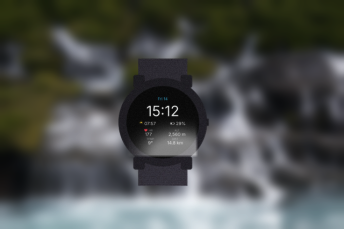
15h12
